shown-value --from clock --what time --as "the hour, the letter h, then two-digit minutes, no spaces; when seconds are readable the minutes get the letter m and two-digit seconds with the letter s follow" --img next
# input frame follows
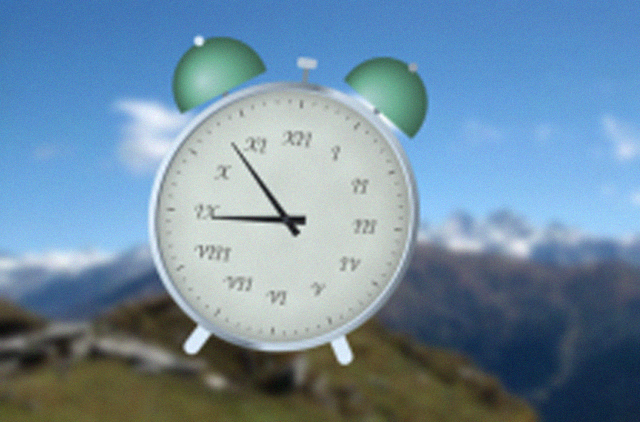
8h53
